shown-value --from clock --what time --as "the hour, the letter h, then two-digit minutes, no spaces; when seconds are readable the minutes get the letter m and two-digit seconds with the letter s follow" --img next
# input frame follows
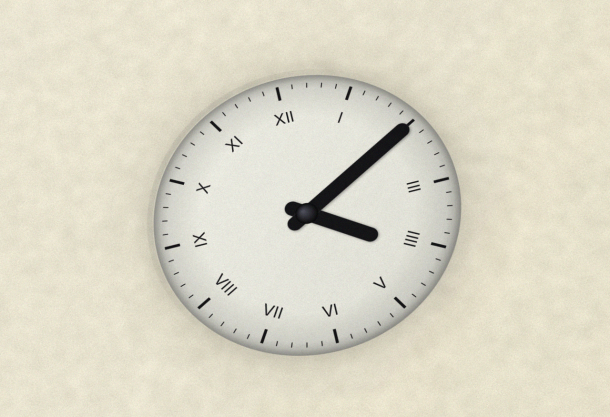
4h10
